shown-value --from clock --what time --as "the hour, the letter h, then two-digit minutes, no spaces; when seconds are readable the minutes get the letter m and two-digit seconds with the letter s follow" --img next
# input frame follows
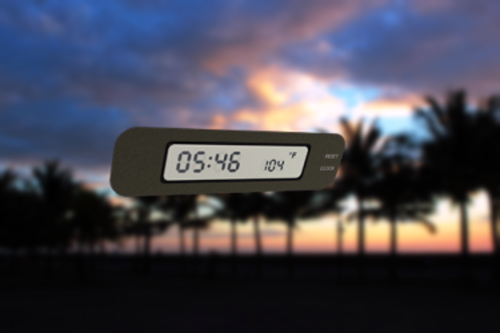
5h46
